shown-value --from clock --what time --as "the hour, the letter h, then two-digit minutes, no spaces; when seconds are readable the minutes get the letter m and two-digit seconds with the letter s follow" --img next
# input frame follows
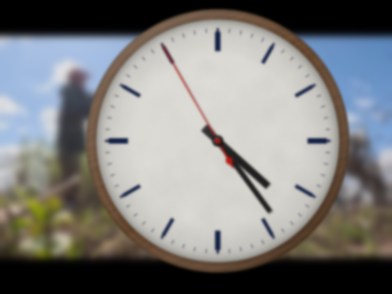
4h23m55s
